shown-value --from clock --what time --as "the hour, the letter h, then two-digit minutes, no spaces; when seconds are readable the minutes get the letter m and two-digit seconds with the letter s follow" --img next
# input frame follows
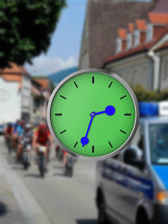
2h33
